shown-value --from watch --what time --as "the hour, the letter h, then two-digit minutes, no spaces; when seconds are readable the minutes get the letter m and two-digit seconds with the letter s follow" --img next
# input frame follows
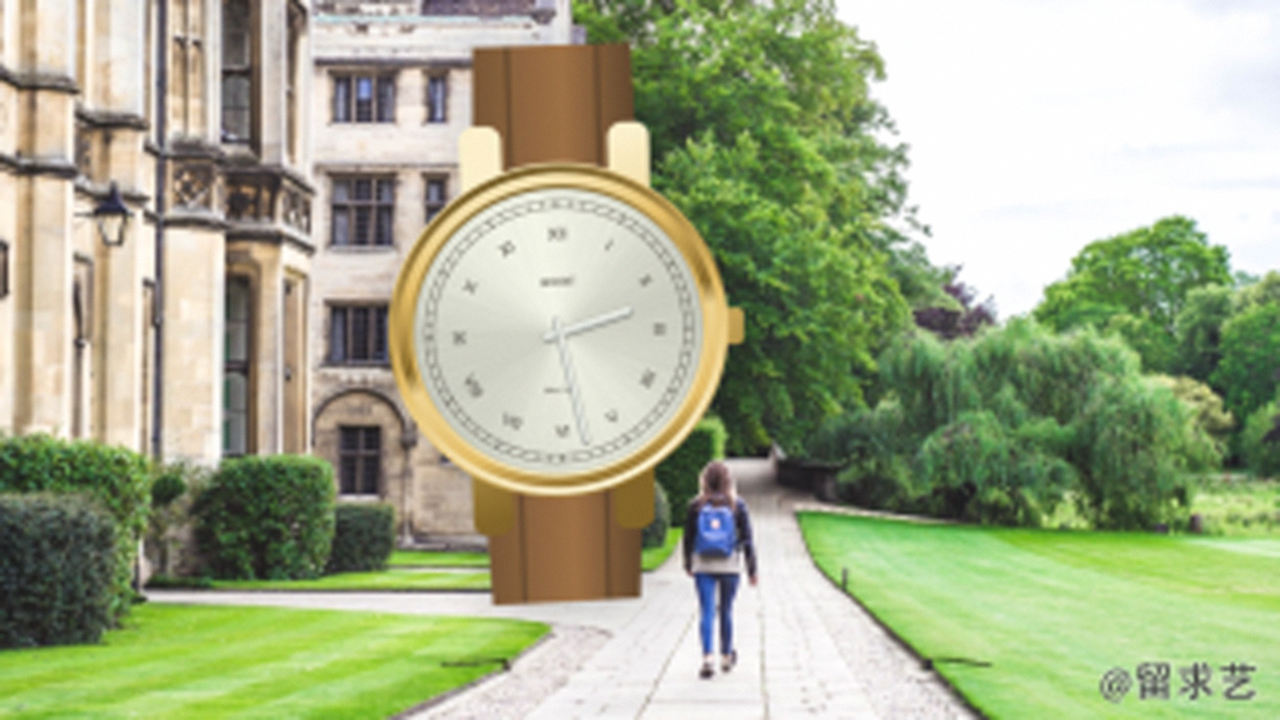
2h28
